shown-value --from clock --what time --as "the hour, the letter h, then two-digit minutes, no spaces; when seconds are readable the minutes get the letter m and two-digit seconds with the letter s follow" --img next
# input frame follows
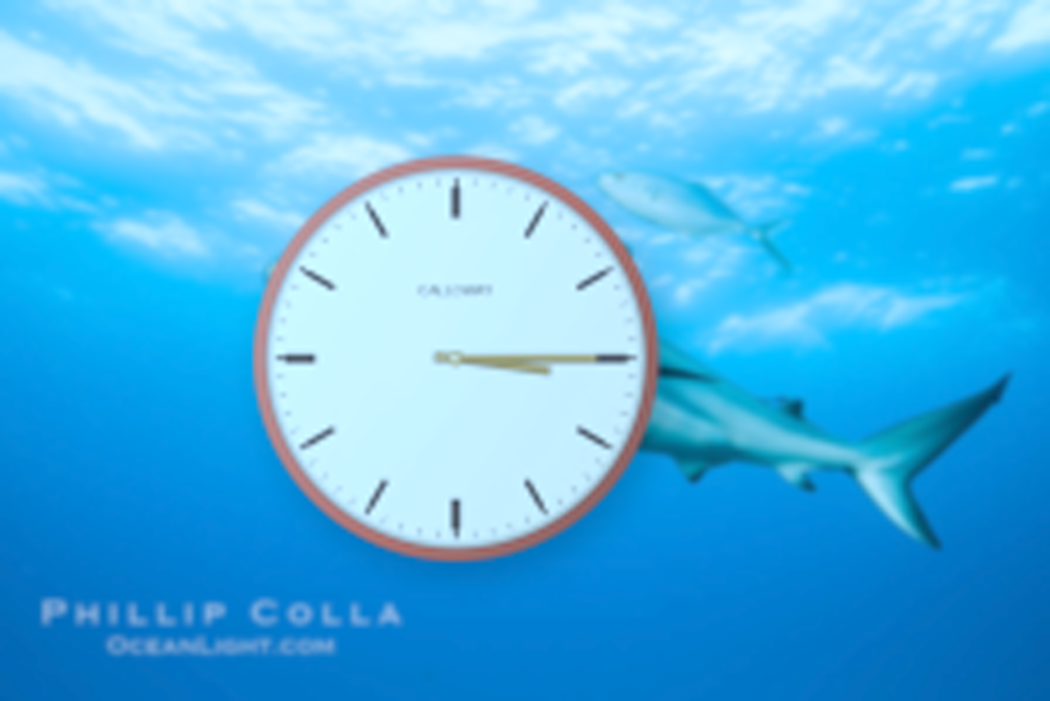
3h15
